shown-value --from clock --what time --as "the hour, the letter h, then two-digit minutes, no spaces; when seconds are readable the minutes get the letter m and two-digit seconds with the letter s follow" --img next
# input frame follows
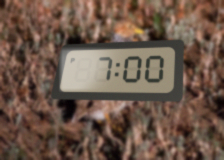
7h00
